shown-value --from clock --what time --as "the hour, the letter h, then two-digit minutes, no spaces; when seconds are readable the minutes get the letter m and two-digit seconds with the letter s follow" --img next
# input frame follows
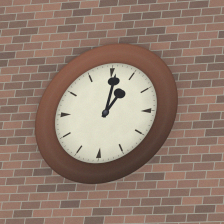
1h01
